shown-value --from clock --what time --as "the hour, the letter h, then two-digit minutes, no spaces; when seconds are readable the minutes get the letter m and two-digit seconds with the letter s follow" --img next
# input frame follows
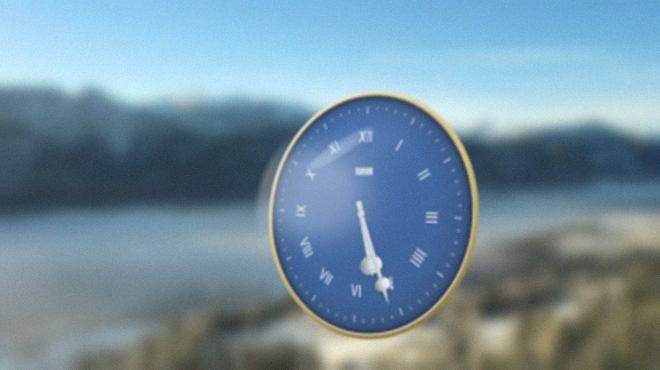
5h26
